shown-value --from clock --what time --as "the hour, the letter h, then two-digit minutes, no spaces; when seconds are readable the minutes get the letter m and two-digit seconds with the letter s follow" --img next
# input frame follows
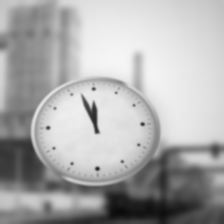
11h57
